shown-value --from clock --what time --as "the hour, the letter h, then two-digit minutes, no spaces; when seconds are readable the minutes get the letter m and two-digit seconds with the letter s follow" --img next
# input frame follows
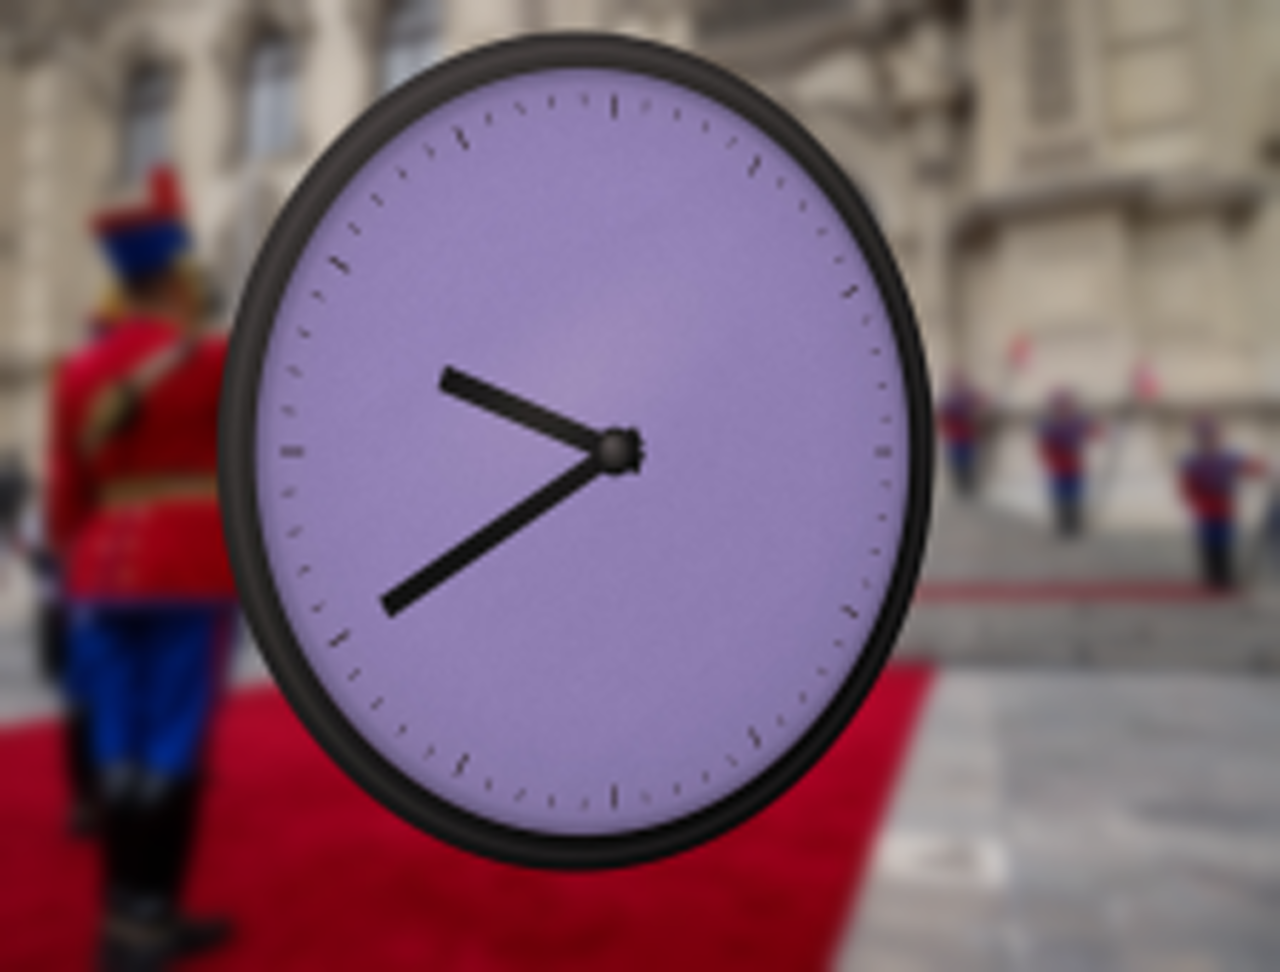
9h40
